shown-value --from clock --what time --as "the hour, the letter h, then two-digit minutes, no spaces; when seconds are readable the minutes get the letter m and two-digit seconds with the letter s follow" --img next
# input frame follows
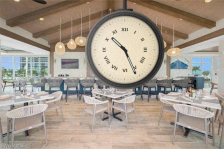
10h26
